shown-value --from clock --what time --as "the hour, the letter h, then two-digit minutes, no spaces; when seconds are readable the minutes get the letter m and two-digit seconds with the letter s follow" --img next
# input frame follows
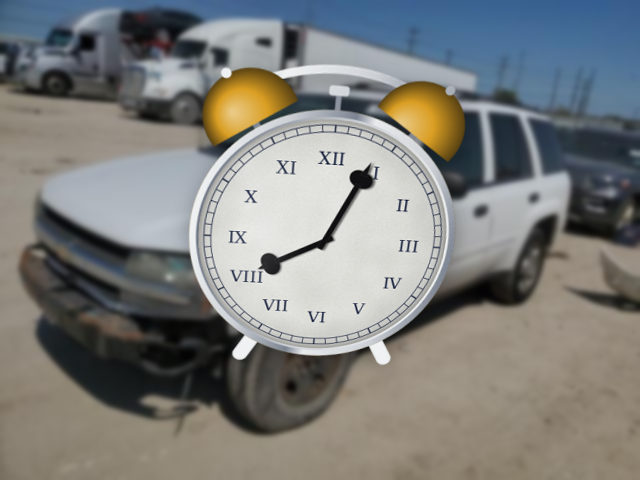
8h04
